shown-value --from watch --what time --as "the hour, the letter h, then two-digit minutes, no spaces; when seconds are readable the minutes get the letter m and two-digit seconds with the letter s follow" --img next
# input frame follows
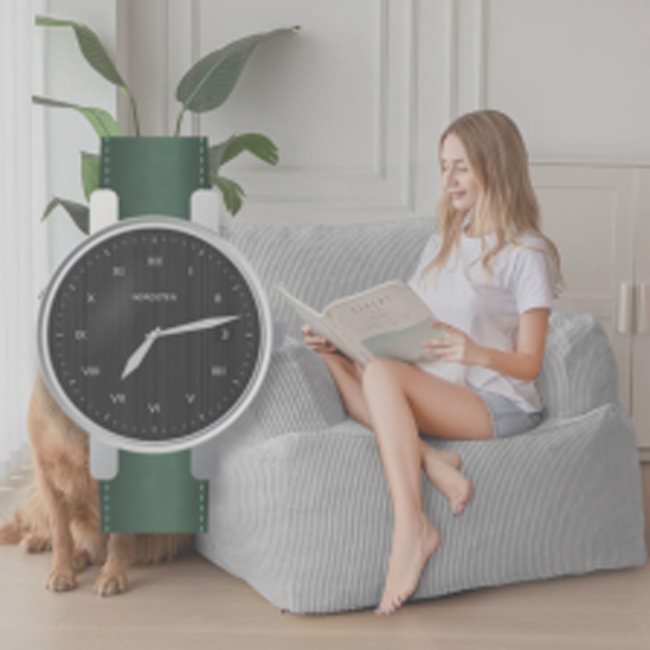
7h13
